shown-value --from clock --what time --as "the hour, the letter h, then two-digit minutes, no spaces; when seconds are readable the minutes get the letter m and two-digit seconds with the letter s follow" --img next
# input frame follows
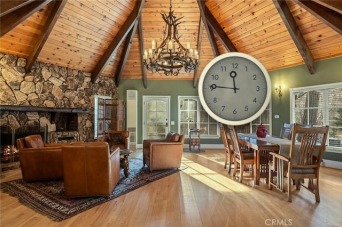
11h46
